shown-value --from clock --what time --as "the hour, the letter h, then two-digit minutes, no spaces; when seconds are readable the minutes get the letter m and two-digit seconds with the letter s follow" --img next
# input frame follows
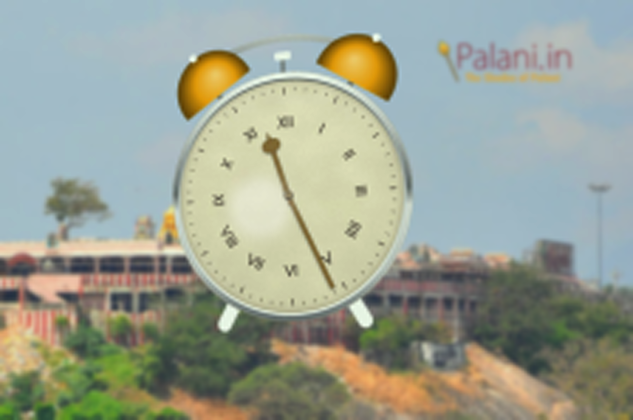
11h26
